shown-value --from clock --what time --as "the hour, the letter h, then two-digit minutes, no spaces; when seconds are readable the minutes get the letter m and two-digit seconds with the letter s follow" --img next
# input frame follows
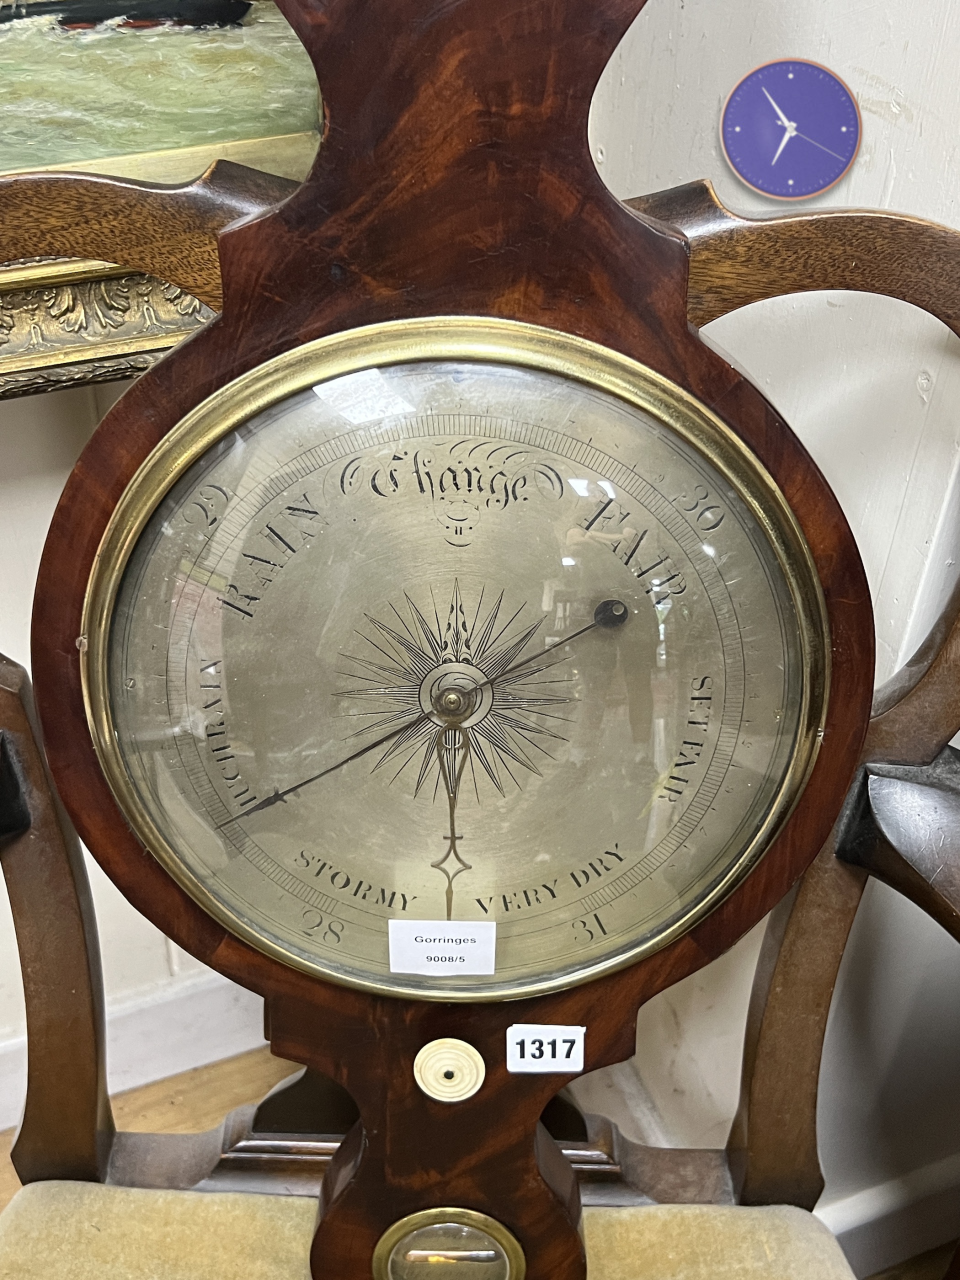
6h54m20s
